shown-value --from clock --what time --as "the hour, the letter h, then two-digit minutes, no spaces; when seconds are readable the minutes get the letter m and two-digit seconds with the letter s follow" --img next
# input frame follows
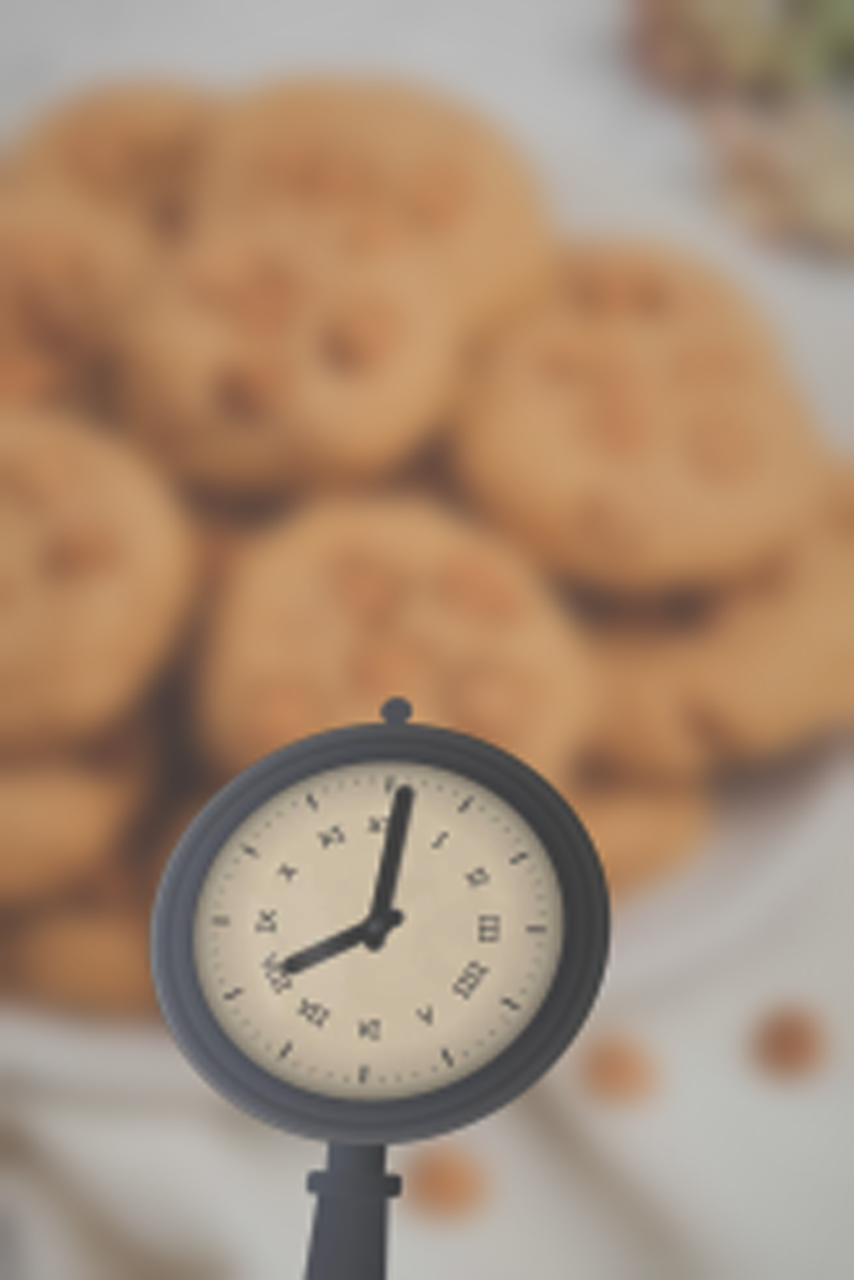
8h01
